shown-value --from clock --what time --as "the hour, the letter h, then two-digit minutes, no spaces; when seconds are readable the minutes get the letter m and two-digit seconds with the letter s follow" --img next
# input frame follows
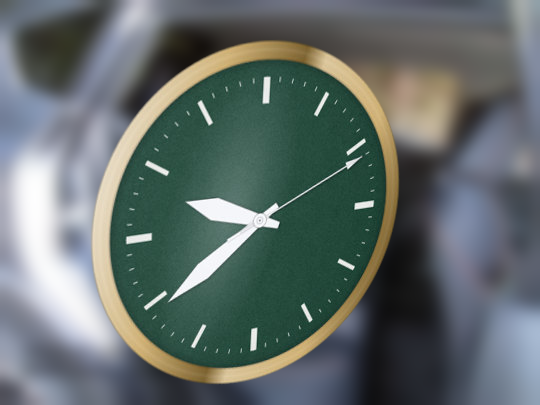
9h39m11s
